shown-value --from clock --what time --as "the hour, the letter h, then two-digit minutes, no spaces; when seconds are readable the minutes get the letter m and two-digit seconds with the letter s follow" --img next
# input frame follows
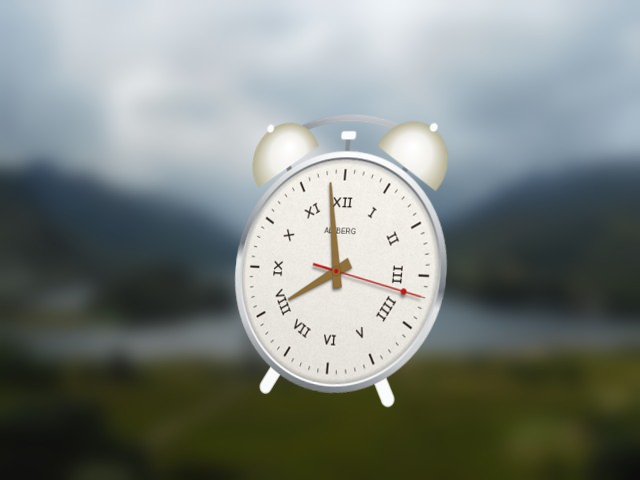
7h58m17s
